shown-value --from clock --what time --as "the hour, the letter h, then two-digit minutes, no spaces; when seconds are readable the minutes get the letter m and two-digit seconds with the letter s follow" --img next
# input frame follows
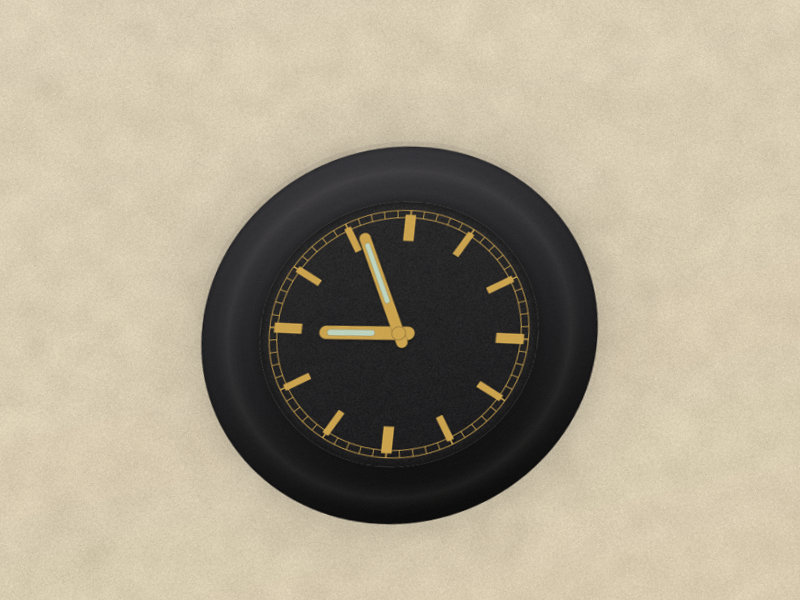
8h56
